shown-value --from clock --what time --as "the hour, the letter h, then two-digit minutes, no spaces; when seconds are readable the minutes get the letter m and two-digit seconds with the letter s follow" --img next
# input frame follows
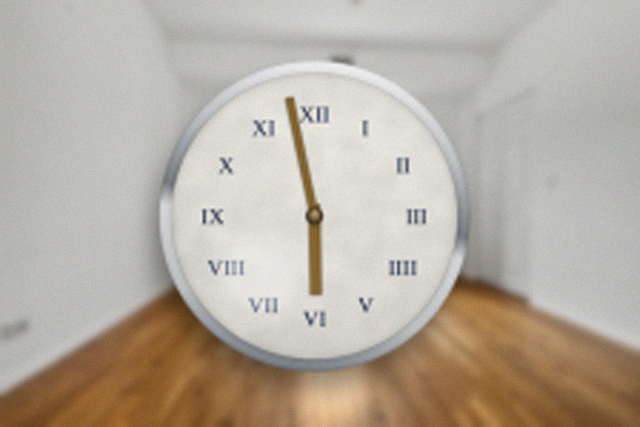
5h58
